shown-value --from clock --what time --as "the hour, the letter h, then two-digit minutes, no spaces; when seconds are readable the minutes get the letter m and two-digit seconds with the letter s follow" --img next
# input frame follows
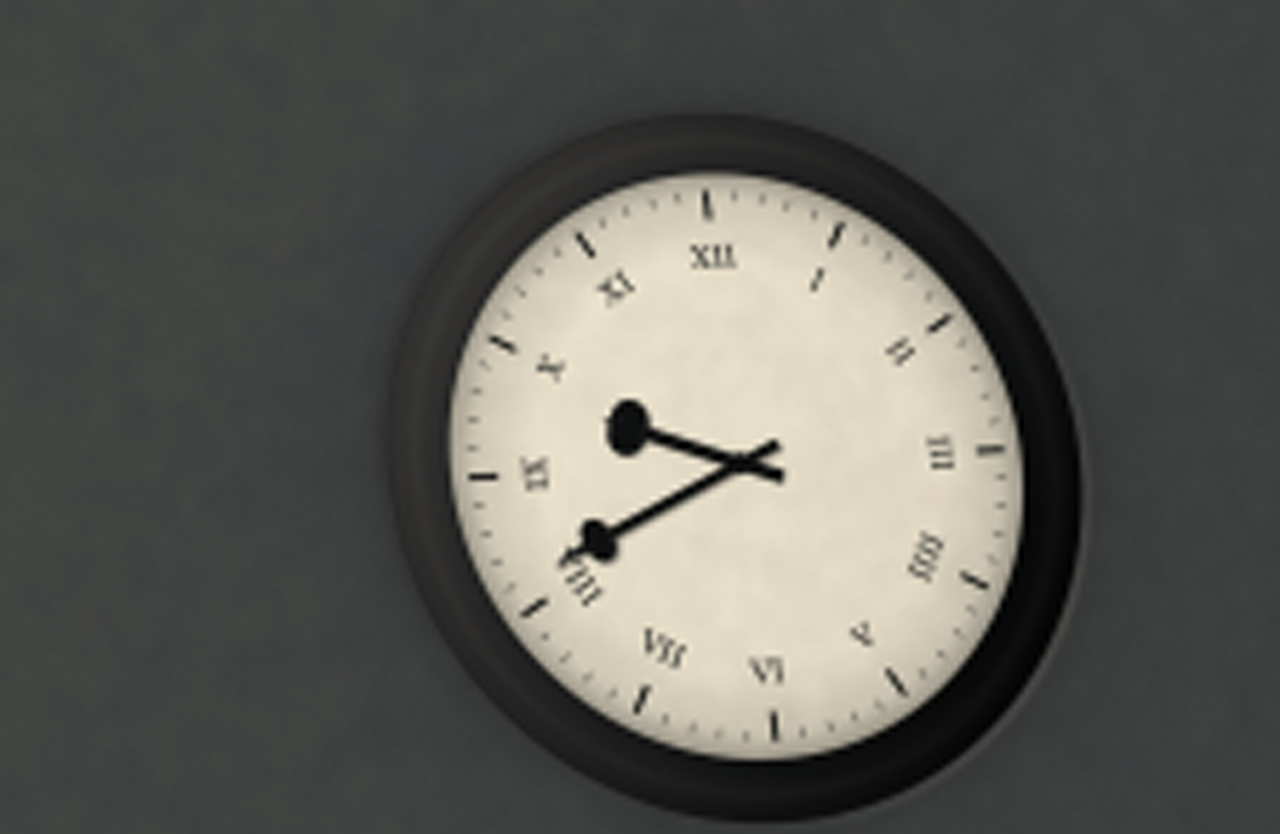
9h41
